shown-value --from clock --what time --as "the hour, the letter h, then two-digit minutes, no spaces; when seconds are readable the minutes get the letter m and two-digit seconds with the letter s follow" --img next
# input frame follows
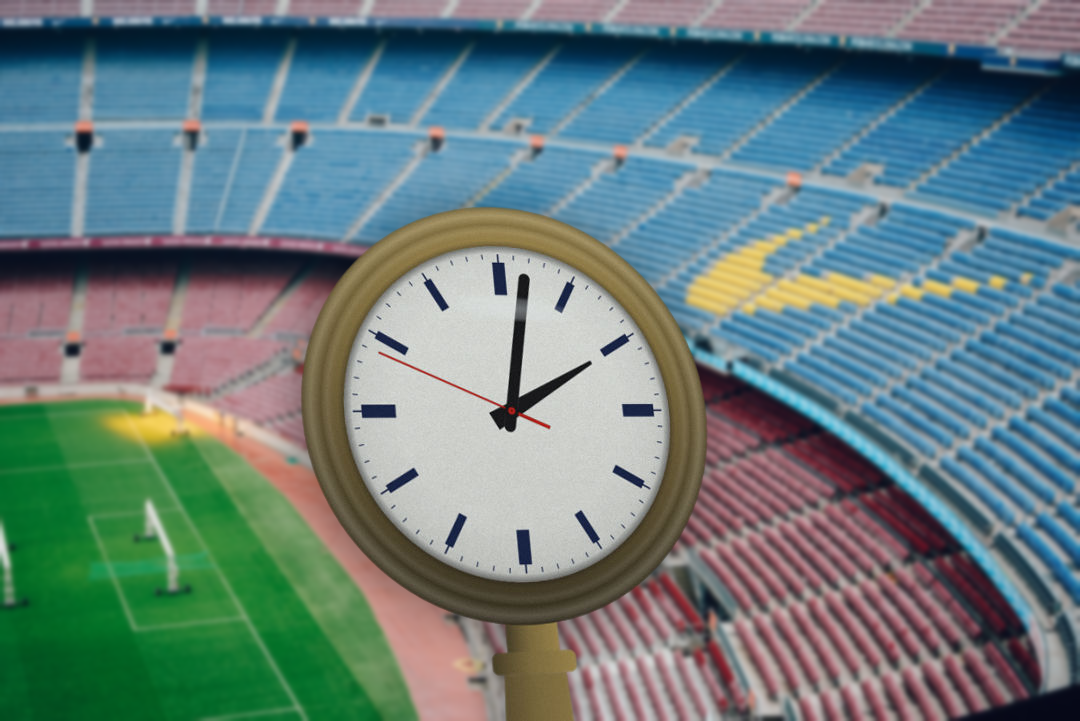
2h01m49s
